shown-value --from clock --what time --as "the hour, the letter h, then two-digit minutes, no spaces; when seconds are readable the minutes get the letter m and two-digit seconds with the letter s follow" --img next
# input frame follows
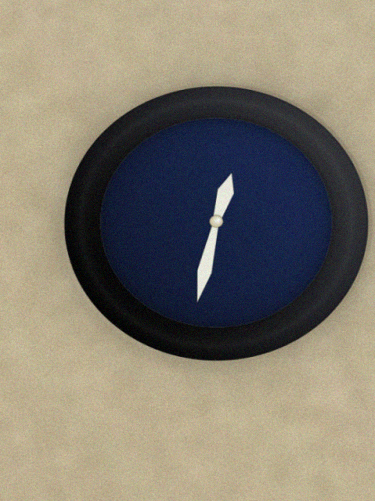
12h32
